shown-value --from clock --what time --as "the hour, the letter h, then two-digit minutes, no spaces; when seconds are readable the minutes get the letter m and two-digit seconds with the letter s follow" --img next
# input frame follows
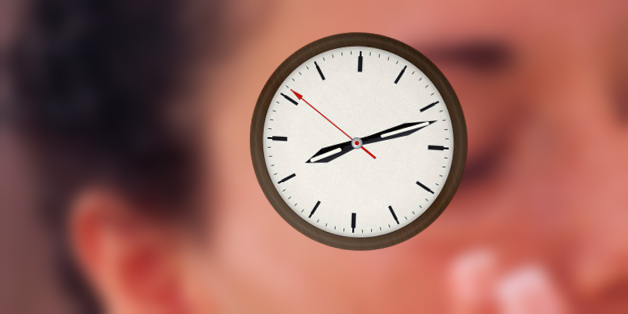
8h11m51s
